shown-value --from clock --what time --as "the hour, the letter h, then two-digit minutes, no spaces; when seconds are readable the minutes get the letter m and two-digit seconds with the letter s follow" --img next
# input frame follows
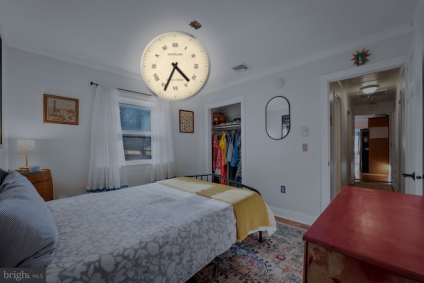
4h34
